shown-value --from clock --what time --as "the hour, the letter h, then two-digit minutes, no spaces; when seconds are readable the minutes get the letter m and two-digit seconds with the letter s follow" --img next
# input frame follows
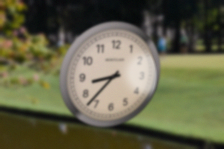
8h37
